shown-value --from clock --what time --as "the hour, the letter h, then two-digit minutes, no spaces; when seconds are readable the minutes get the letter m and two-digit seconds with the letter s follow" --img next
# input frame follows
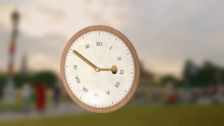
2h50
